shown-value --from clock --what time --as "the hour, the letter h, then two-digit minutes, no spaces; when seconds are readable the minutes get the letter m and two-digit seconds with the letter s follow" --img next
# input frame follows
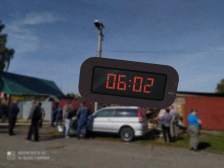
6h02
